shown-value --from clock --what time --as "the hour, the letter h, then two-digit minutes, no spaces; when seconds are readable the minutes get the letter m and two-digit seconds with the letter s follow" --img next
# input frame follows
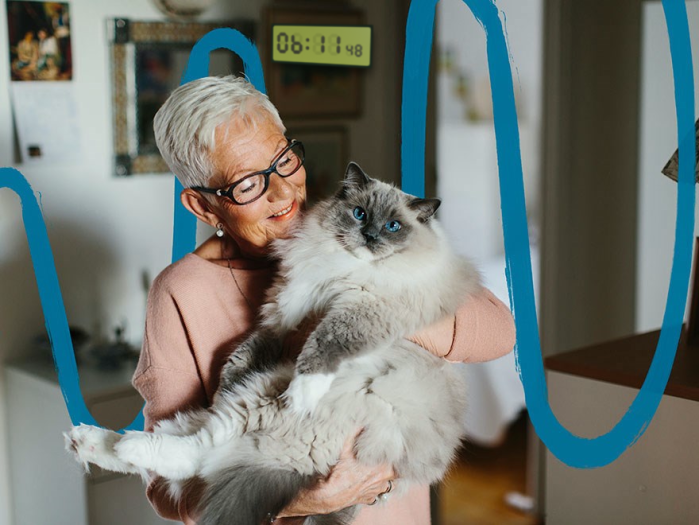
6h11m48s
